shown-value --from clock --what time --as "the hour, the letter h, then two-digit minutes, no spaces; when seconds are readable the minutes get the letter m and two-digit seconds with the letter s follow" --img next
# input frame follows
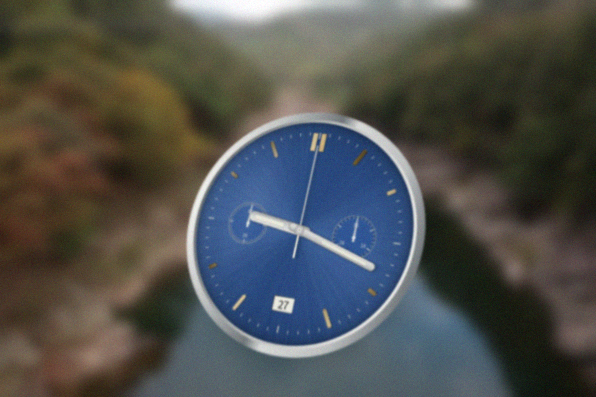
9h18
